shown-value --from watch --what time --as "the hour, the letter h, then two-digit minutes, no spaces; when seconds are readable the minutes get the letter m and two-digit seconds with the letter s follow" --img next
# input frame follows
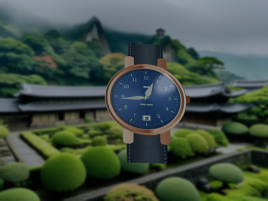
12h44
